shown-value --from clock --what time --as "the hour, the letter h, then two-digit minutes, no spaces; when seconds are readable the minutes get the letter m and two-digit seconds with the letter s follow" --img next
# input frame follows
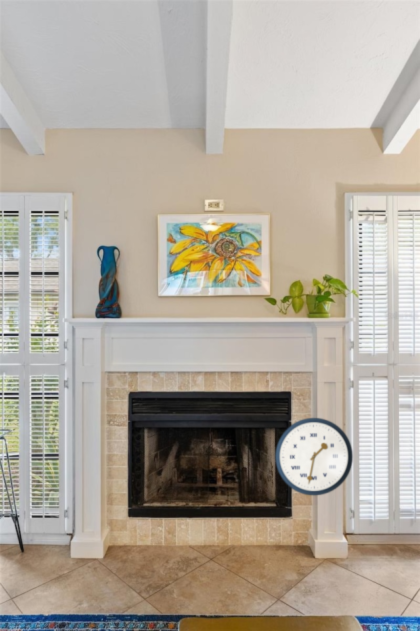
1h32
